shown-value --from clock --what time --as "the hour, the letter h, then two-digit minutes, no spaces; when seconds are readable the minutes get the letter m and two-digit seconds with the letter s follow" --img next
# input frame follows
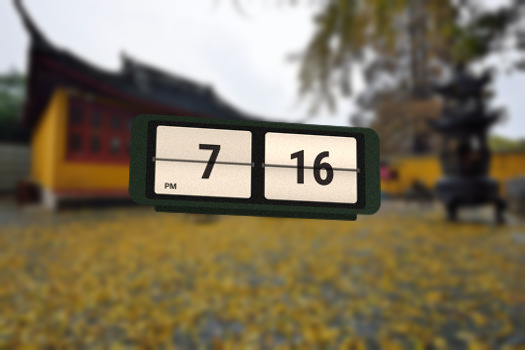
7h16
